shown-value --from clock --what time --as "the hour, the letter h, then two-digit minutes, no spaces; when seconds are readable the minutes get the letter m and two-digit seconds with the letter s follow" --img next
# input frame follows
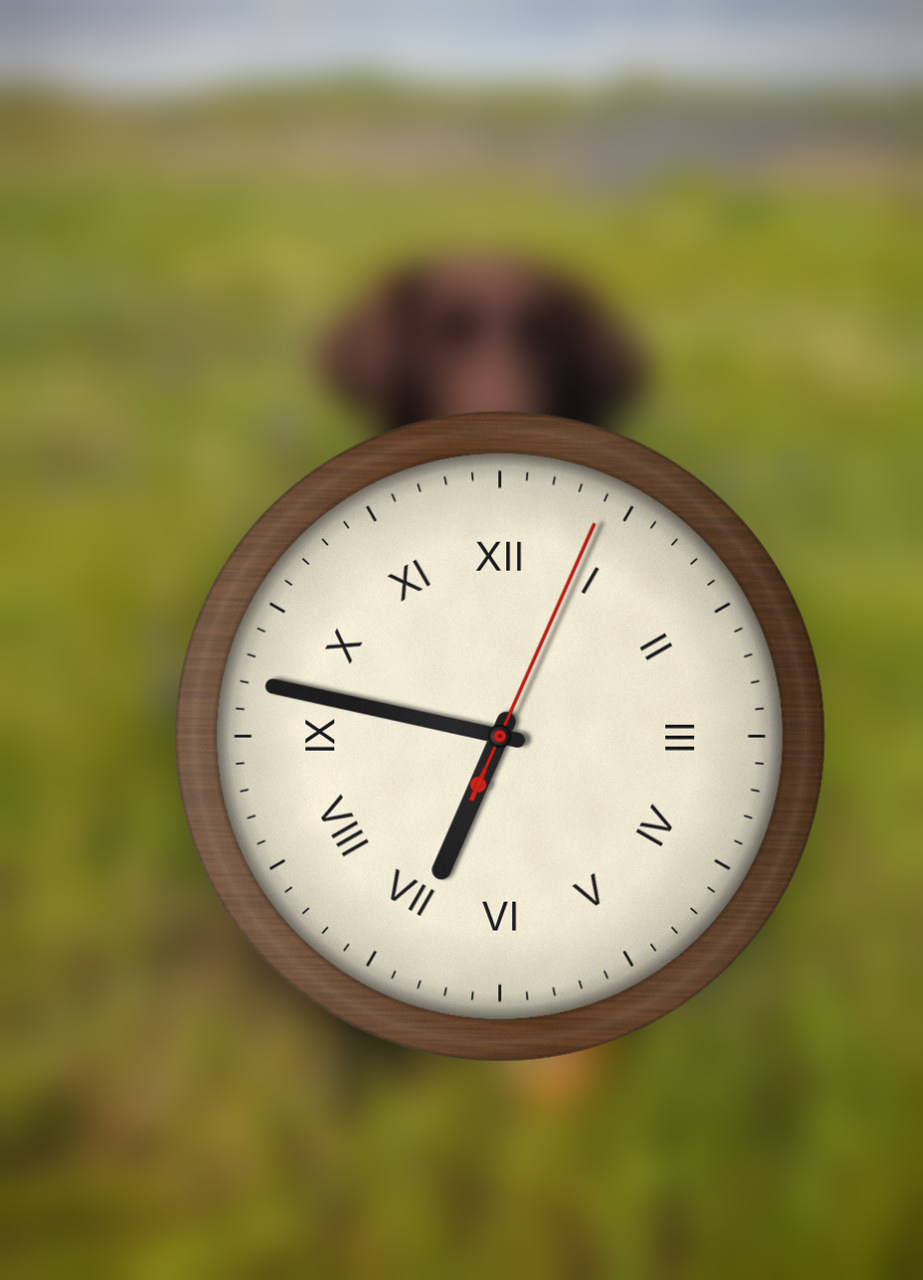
6h47m04s
